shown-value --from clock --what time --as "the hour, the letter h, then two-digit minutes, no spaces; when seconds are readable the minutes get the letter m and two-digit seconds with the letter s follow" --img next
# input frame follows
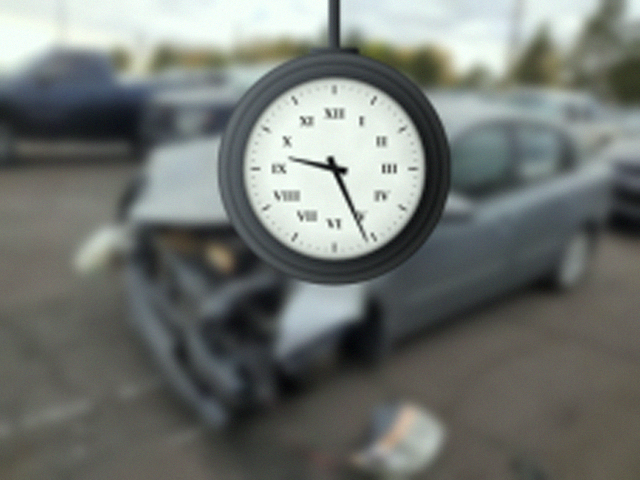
9h26
